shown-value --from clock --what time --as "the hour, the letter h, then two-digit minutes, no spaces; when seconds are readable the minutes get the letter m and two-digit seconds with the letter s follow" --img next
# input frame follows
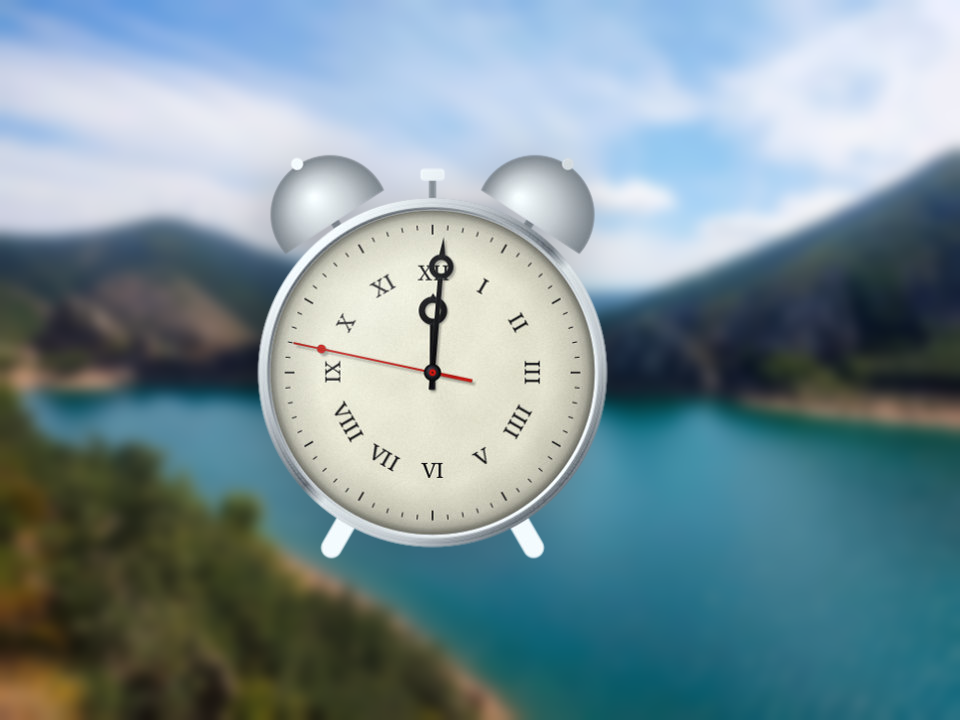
12h00m47s
